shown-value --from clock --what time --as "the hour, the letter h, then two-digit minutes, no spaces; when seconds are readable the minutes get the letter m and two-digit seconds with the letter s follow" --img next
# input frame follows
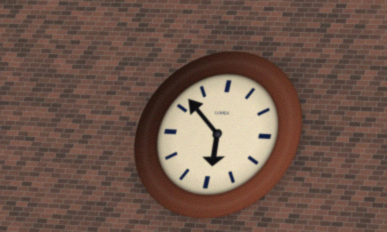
5h52
